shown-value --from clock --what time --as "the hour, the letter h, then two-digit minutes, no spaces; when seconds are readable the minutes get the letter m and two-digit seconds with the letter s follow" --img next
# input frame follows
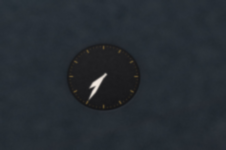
7h35
